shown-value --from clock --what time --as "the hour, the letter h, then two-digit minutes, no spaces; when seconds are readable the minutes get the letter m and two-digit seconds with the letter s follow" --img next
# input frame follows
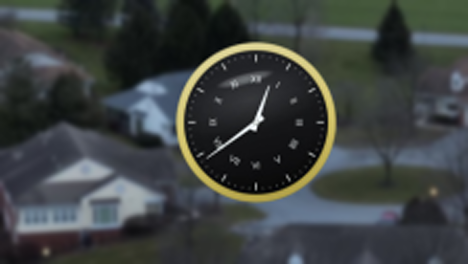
12h39
